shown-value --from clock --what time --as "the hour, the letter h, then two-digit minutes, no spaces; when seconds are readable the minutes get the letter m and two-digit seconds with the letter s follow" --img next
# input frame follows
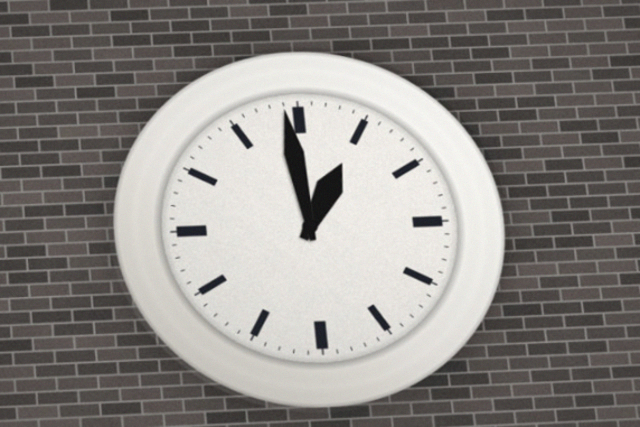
12h59
